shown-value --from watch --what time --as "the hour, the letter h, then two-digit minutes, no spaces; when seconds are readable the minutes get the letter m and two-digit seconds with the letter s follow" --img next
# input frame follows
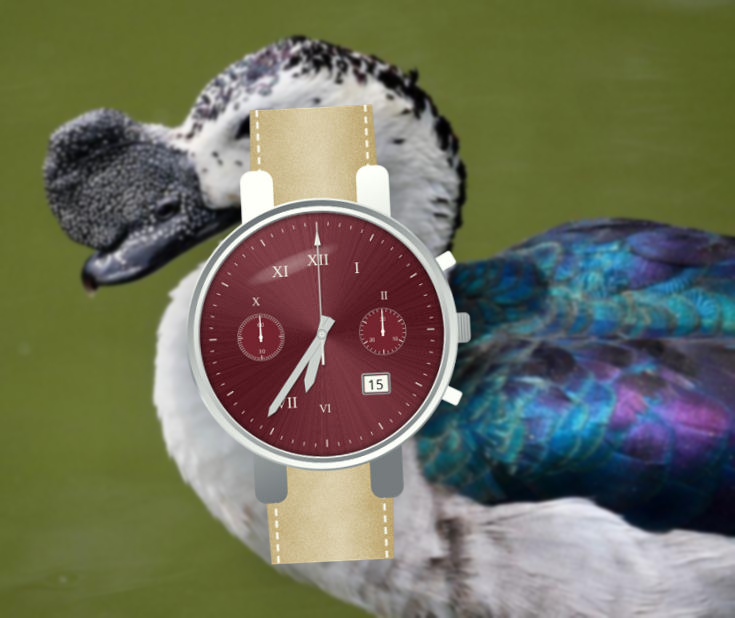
6h36
